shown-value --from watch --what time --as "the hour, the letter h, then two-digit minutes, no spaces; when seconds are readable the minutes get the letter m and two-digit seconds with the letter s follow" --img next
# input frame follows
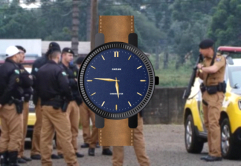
5h46
